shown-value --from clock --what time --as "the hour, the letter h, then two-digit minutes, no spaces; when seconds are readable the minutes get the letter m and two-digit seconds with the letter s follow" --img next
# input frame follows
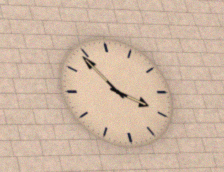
3h54
